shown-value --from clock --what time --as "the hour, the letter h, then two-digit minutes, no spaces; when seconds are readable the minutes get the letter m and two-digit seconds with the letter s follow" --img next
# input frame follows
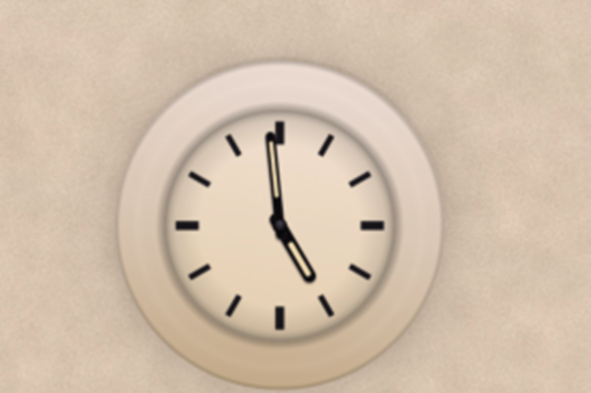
4h59
